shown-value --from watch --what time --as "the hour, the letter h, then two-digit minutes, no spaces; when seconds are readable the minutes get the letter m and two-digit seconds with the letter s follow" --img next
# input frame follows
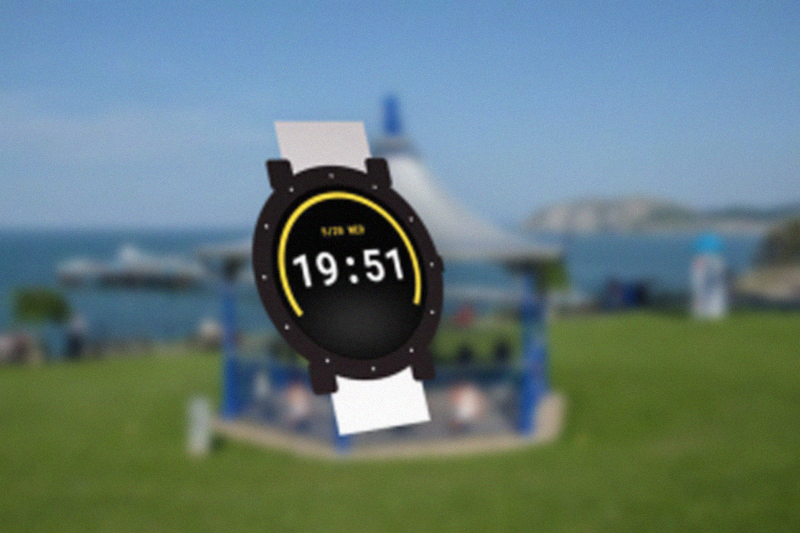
19h51
